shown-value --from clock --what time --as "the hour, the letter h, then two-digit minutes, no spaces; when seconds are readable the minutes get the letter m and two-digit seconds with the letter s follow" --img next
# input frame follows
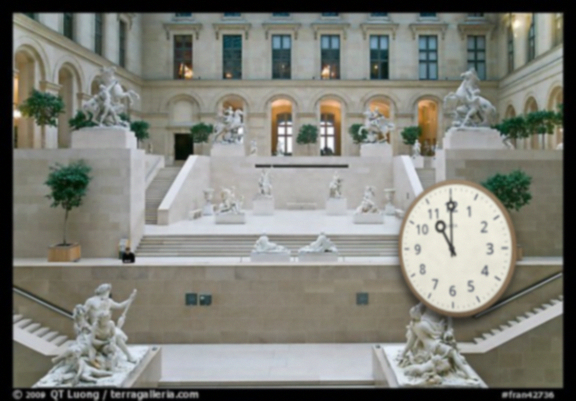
11h00
